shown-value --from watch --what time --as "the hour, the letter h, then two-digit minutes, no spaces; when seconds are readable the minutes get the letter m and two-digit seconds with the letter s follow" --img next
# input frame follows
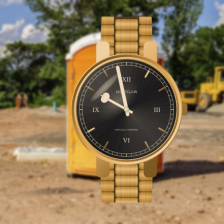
9h58
